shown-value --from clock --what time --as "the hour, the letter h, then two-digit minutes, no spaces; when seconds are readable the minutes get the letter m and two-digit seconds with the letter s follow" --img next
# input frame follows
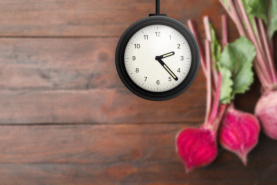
2h23
